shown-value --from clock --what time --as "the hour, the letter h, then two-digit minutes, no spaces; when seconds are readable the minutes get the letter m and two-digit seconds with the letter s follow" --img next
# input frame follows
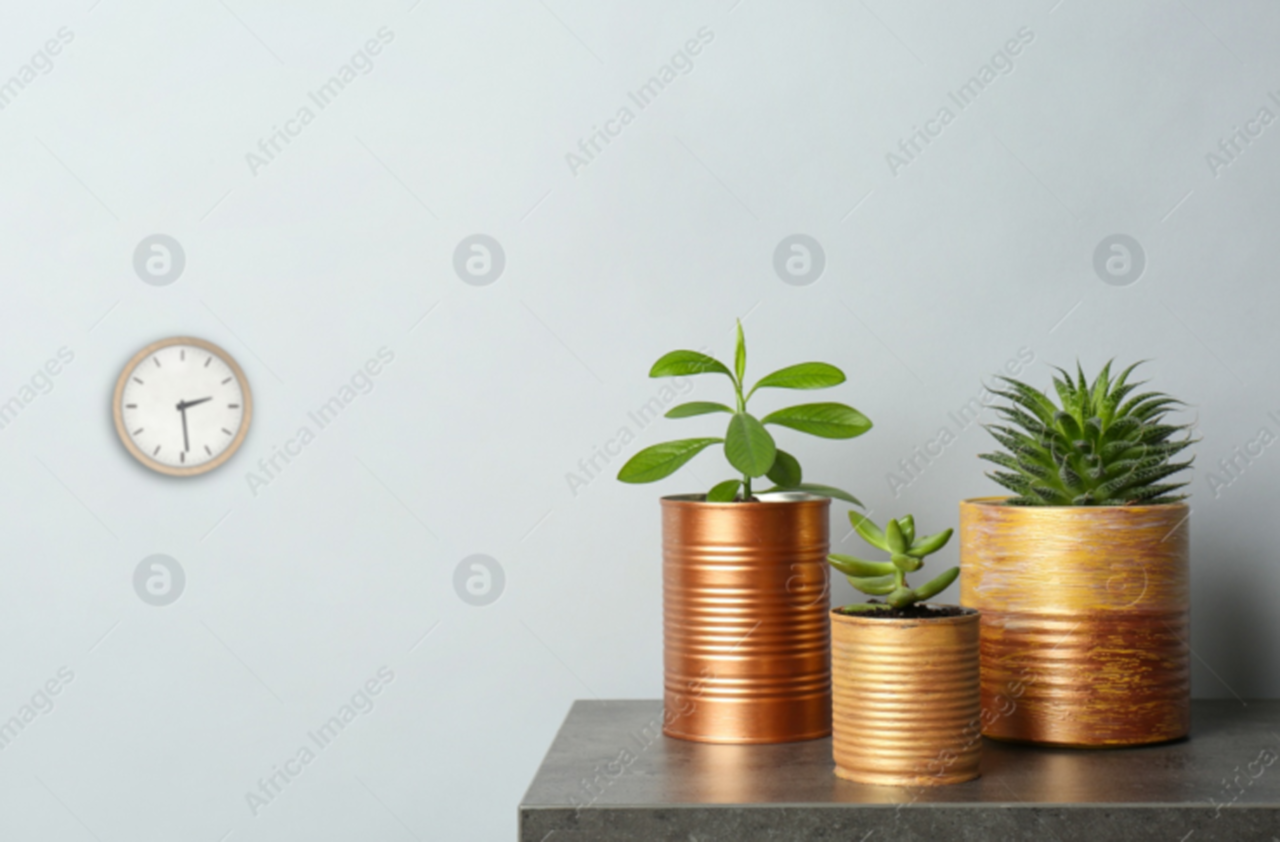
2h29
